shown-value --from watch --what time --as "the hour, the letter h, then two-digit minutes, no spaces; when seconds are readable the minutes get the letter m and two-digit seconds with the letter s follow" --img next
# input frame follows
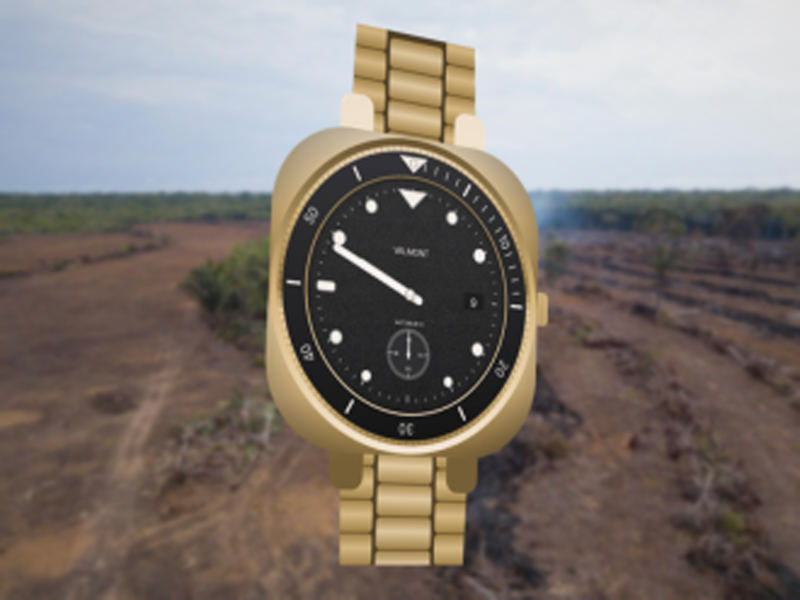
9h49
